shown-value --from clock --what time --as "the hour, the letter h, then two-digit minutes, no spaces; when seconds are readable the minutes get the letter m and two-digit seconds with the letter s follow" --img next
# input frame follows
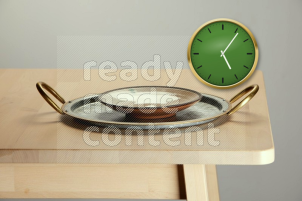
5h06
